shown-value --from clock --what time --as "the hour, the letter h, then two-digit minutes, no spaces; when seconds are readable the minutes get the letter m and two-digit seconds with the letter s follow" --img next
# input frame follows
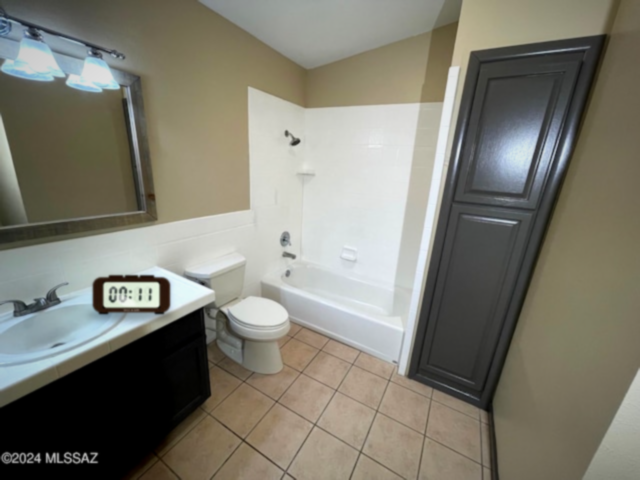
0h11
